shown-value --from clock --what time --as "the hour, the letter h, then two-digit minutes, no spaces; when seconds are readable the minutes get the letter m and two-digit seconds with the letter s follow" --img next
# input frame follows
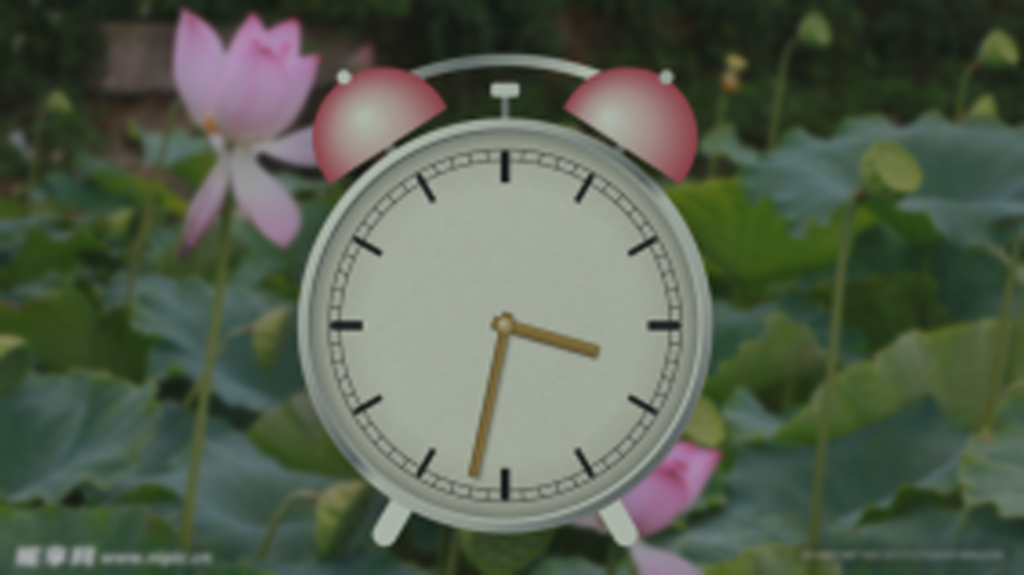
3h32
